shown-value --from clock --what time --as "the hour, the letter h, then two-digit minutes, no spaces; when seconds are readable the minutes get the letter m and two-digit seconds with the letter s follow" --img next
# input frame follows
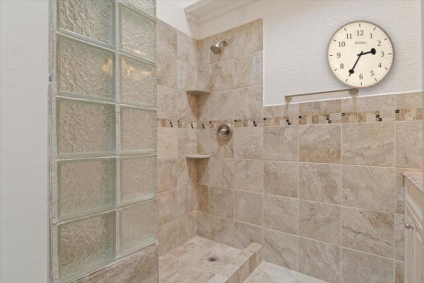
2h35
